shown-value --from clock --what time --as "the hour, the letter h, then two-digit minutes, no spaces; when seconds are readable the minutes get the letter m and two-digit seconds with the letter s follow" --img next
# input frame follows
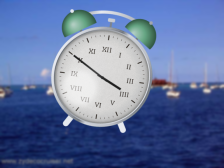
3h50
